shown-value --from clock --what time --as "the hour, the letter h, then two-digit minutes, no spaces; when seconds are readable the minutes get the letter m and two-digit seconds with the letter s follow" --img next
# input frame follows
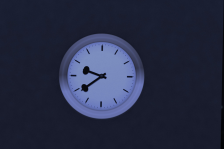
9h39
